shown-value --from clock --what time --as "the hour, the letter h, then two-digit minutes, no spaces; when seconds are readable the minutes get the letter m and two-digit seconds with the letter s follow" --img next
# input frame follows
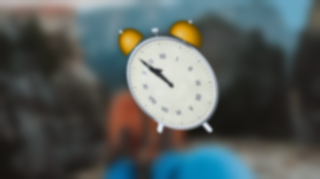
10h53
